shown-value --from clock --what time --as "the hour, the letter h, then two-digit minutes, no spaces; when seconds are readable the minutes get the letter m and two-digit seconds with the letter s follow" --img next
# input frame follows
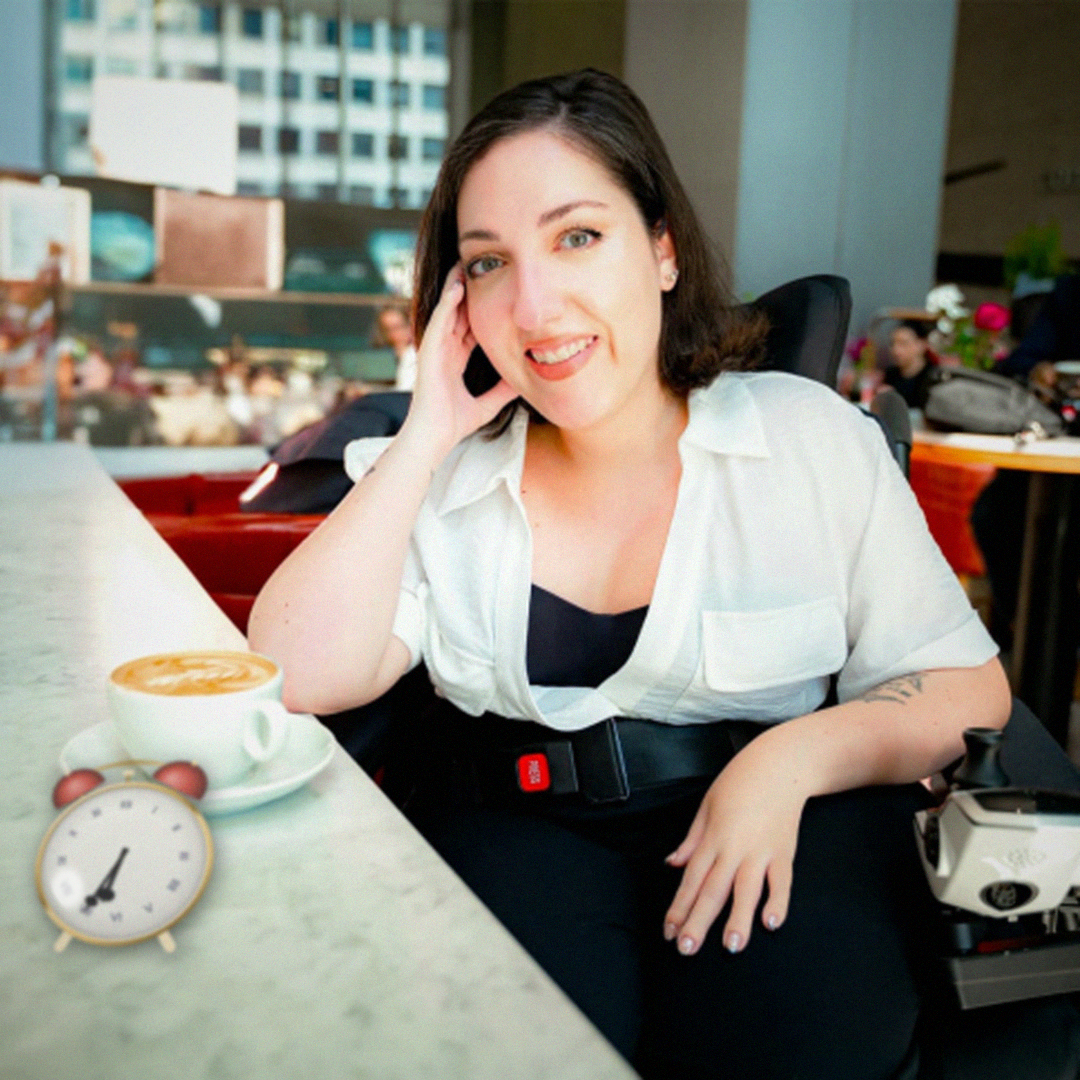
6h35
